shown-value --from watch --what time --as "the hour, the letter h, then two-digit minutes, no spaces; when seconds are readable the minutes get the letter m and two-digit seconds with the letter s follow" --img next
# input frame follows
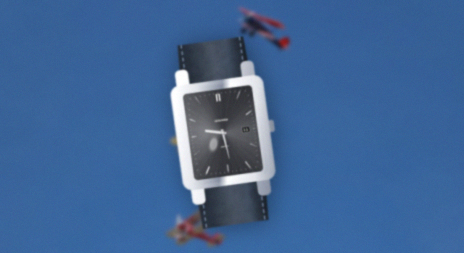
9h29
